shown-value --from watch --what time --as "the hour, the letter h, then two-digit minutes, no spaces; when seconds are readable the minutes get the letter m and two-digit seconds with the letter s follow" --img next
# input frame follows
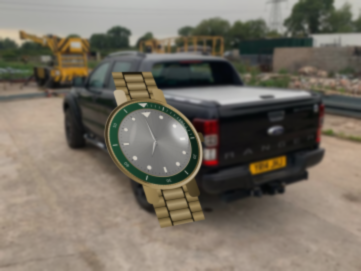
6h59
